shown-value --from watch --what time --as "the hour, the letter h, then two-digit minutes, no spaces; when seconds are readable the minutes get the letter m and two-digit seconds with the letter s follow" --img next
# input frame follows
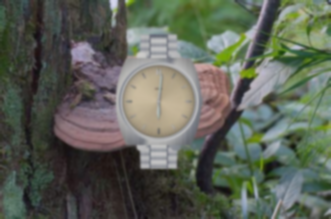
6h01
